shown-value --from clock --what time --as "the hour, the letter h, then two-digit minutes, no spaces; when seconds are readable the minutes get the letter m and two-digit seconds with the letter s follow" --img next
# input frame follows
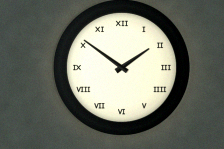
1h51
